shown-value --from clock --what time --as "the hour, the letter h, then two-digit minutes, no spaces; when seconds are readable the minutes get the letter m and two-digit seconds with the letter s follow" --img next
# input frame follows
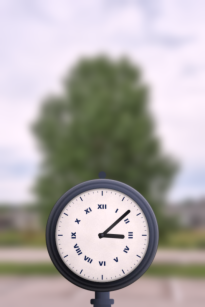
3h08
